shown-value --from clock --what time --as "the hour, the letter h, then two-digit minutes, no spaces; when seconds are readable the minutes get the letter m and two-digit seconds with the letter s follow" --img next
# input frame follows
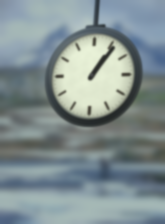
1h06
